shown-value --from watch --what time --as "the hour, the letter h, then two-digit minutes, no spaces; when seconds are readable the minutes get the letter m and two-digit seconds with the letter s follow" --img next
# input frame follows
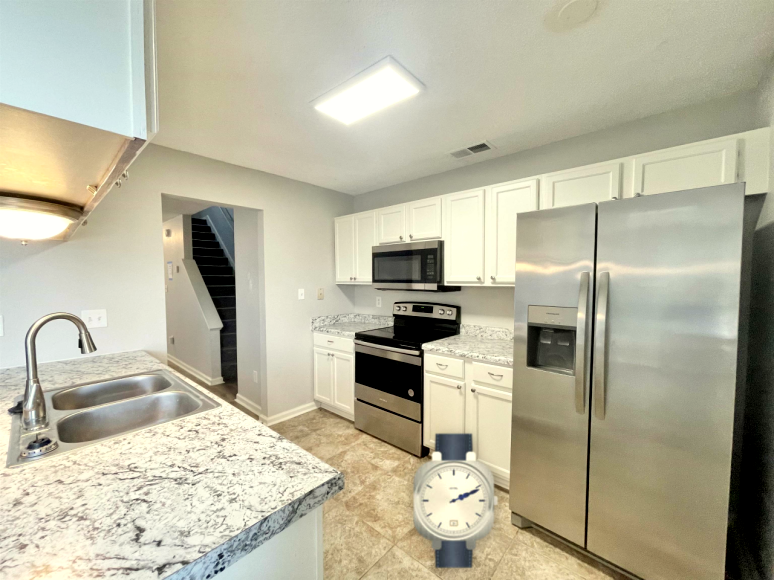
2h11
